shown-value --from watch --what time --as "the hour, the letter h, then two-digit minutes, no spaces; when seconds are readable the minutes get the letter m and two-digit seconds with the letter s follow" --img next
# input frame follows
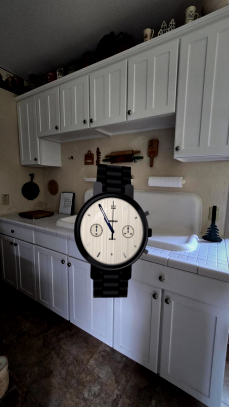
10h55
